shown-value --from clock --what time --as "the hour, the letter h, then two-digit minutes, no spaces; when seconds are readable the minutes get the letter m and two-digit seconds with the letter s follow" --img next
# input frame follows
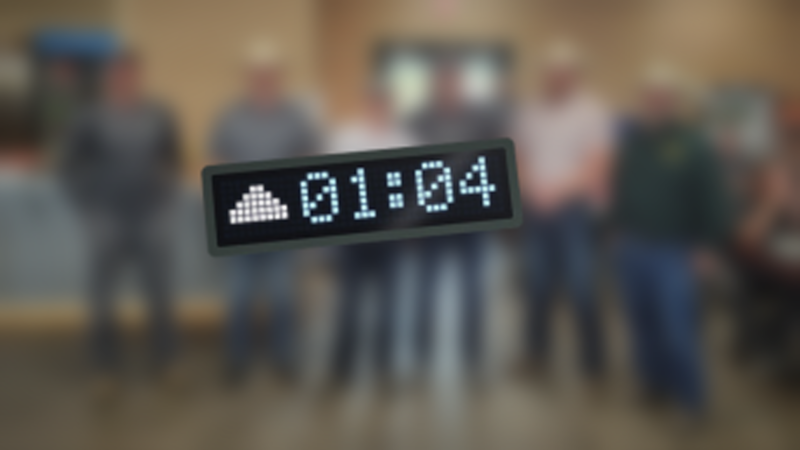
1h04
